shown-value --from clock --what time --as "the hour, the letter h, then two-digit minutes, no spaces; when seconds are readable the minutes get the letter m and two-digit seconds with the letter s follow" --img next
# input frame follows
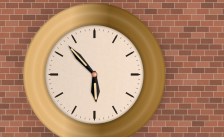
5h53
